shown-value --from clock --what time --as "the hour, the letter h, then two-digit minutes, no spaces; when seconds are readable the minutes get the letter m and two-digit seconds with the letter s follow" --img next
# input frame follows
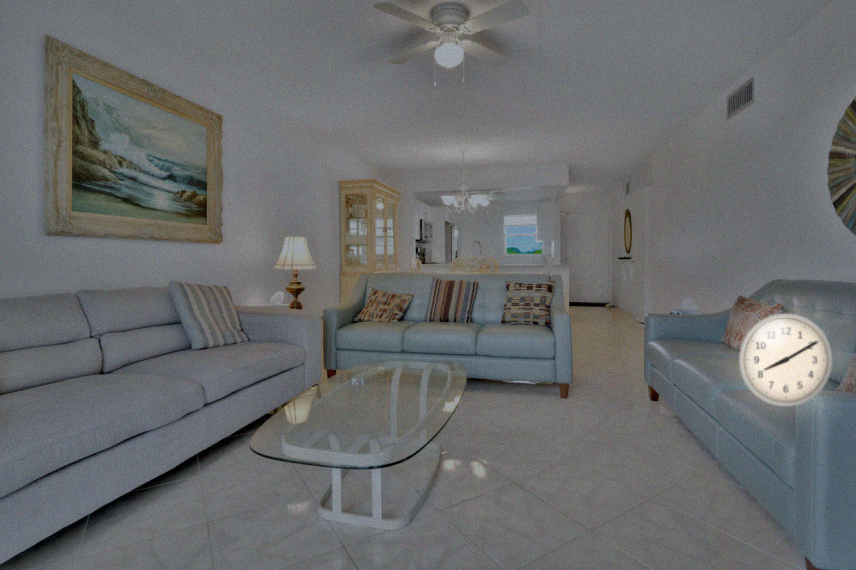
8h10
